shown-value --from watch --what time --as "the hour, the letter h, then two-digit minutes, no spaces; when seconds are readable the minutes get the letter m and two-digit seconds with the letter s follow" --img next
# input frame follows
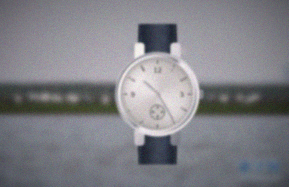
10h25
